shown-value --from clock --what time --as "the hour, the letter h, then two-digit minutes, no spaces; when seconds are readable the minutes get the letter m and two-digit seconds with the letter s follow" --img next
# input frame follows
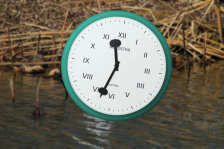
11h33
